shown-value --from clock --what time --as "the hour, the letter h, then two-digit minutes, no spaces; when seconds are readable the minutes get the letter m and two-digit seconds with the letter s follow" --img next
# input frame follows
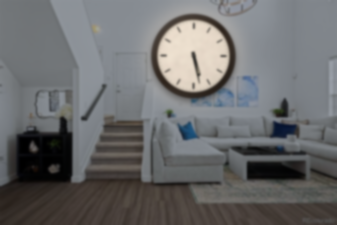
5h28
